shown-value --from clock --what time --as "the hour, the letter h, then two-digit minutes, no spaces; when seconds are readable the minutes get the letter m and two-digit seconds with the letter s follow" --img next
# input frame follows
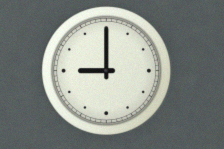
9h00
